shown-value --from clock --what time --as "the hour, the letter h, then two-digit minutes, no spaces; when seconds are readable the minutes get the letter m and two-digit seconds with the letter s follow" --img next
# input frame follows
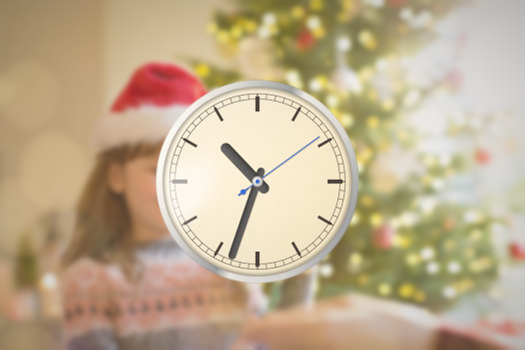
10h33m09s
